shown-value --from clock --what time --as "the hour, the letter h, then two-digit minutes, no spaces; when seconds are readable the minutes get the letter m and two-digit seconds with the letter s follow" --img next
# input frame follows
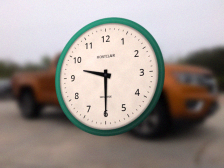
9h30
